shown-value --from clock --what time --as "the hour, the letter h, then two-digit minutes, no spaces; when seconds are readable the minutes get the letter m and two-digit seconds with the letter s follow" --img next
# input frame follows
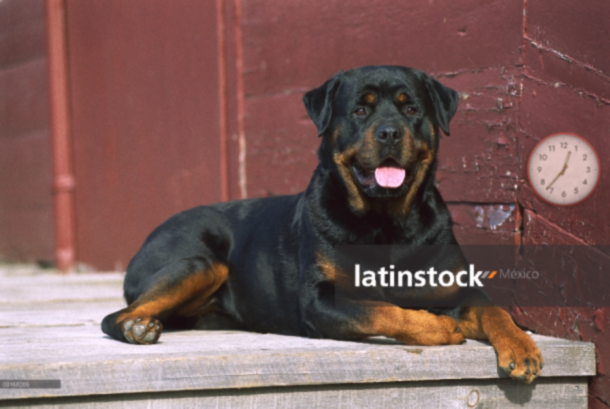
12h37
